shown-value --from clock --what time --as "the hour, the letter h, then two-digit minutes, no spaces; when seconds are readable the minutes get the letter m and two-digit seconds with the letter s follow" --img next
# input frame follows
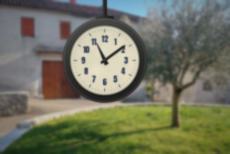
11h09
